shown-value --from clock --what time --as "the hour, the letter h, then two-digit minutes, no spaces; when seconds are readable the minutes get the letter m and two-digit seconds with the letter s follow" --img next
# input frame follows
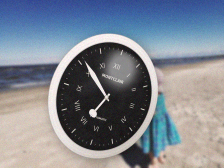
6h51
